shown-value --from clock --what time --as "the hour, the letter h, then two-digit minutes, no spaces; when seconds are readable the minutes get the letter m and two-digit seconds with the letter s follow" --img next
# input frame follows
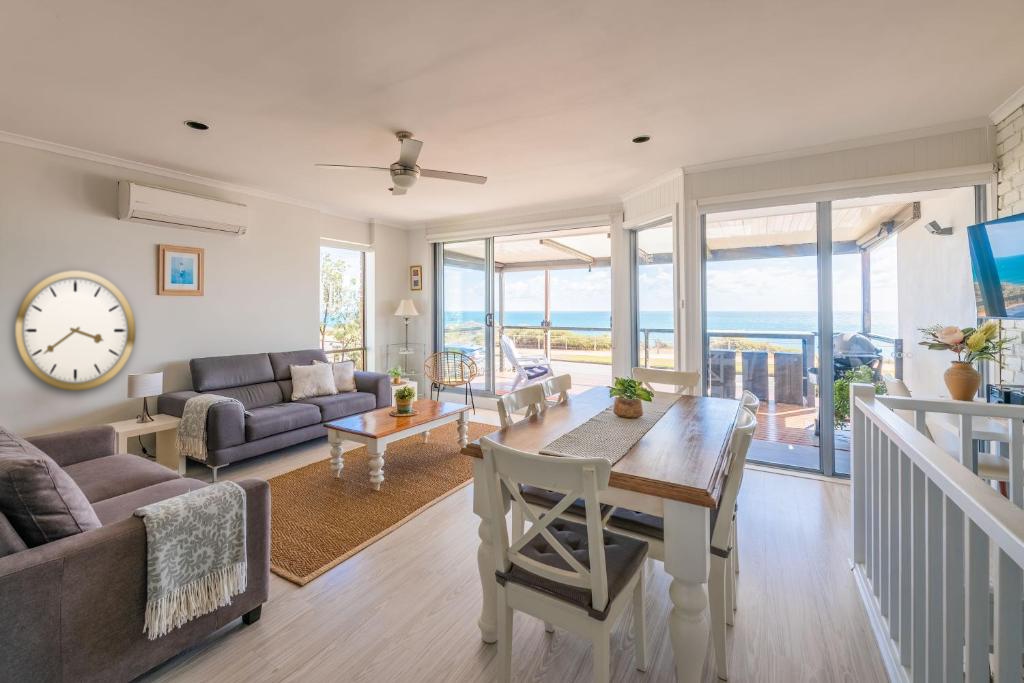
3h39
